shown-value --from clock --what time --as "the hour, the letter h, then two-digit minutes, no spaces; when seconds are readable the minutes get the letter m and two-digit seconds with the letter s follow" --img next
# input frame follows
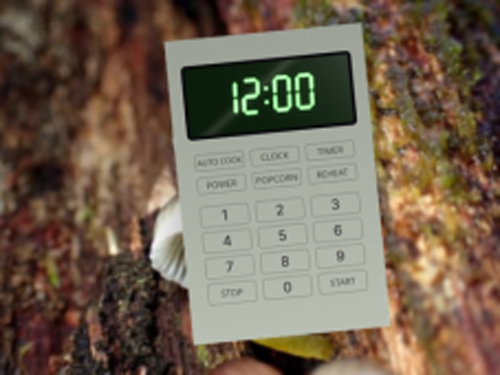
12h00
